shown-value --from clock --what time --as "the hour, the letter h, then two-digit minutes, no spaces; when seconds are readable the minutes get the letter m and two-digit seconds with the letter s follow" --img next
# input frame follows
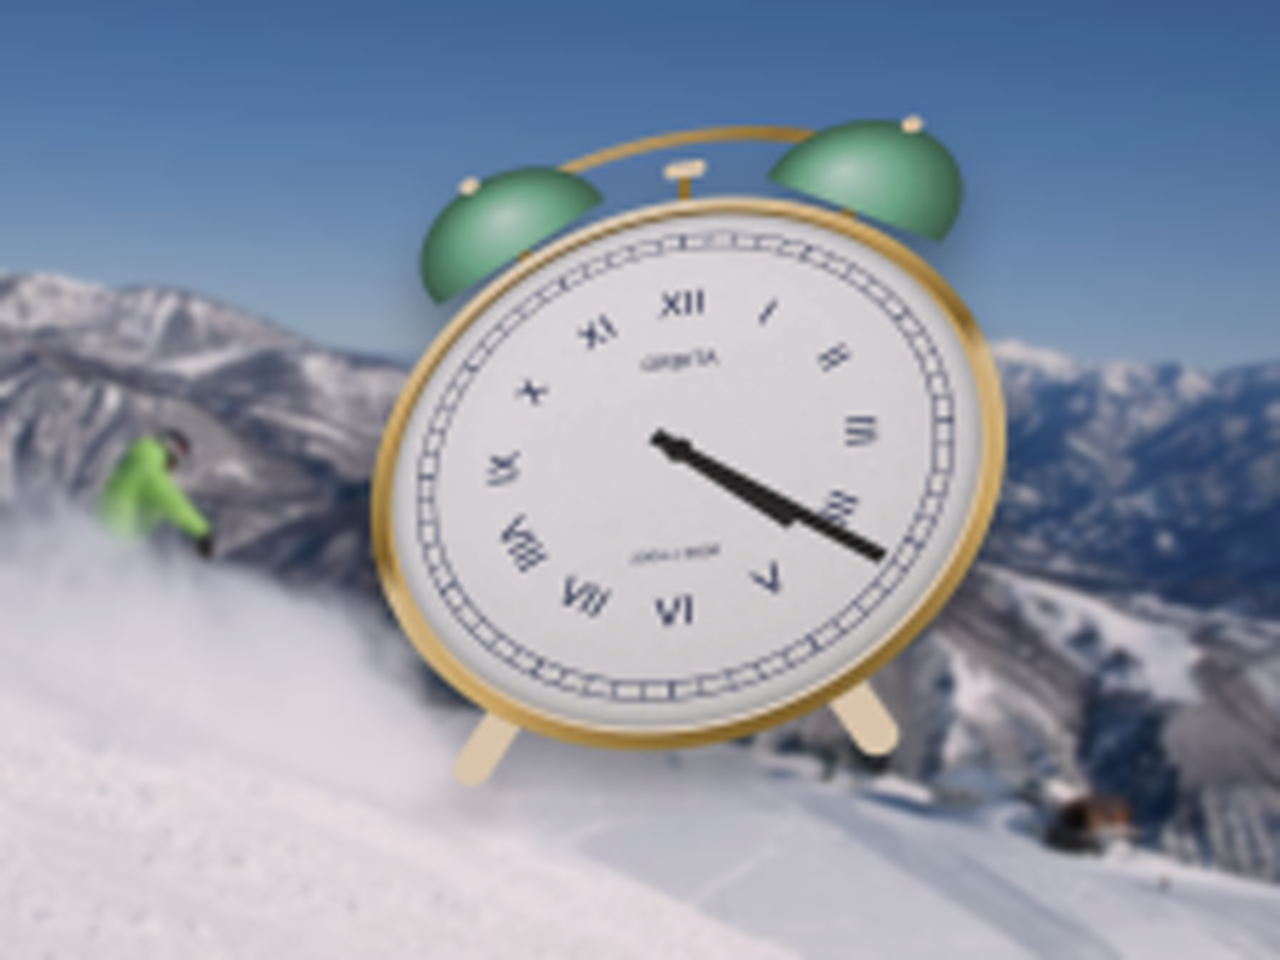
4h21
